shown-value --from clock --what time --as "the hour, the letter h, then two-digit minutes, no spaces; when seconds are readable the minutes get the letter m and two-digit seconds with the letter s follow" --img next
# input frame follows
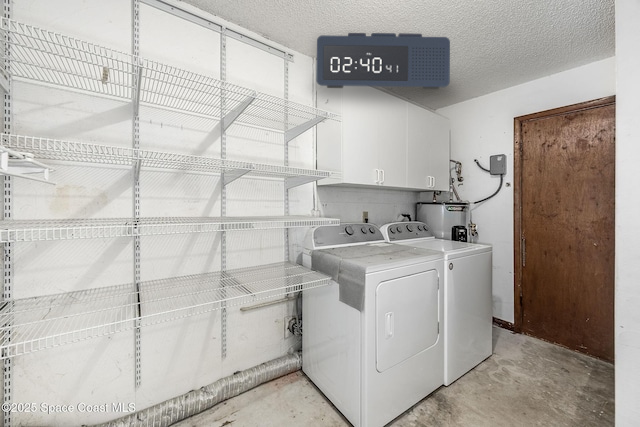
2h40m41s
